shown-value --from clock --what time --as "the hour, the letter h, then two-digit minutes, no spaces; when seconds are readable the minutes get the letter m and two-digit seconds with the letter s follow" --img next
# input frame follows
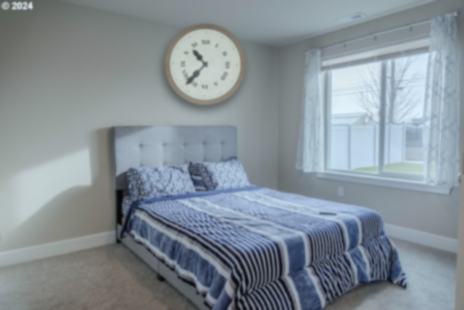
10h37
